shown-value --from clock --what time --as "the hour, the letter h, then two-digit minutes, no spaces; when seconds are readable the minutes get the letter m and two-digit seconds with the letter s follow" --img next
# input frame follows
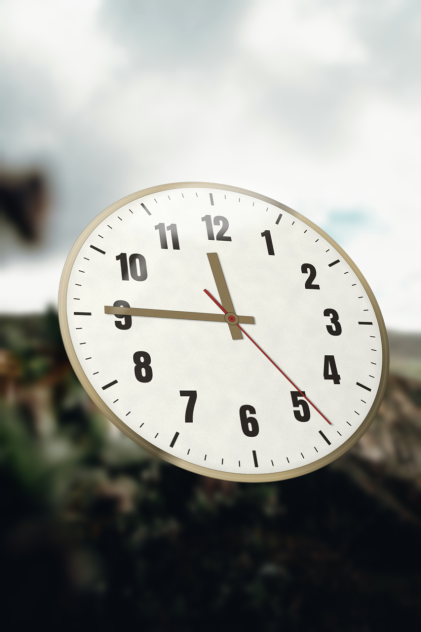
11h45m24s
